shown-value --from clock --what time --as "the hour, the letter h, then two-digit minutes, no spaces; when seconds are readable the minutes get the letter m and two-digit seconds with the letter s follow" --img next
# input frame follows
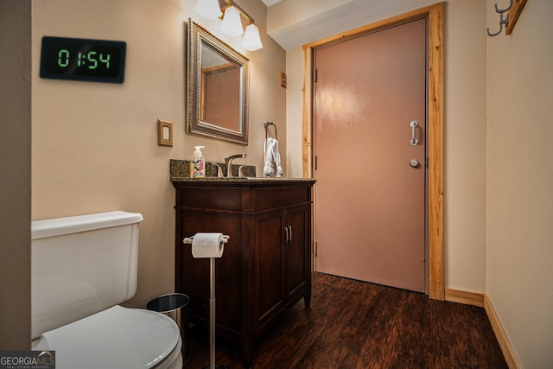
1h54
